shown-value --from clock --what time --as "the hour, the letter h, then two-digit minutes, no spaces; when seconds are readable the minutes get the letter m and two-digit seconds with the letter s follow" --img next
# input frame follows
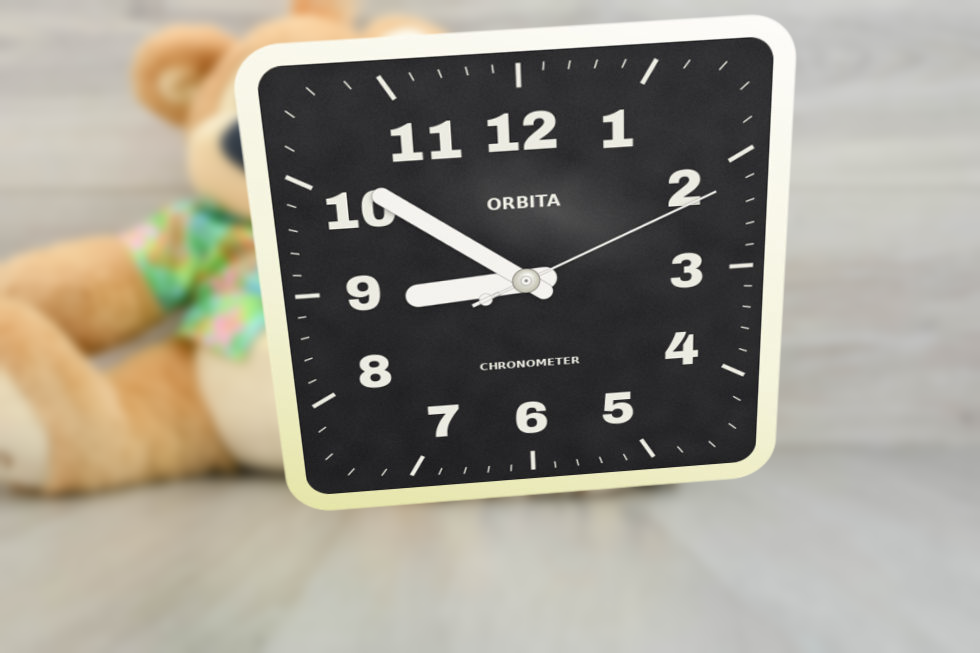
8h51m11s
